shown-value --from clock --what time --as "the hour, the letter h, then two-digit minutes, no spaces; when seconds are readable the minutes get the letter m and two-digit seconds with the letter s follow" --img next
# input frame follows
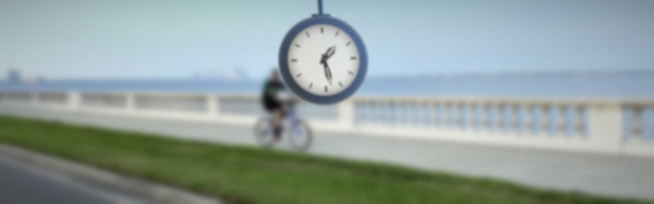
1h28
